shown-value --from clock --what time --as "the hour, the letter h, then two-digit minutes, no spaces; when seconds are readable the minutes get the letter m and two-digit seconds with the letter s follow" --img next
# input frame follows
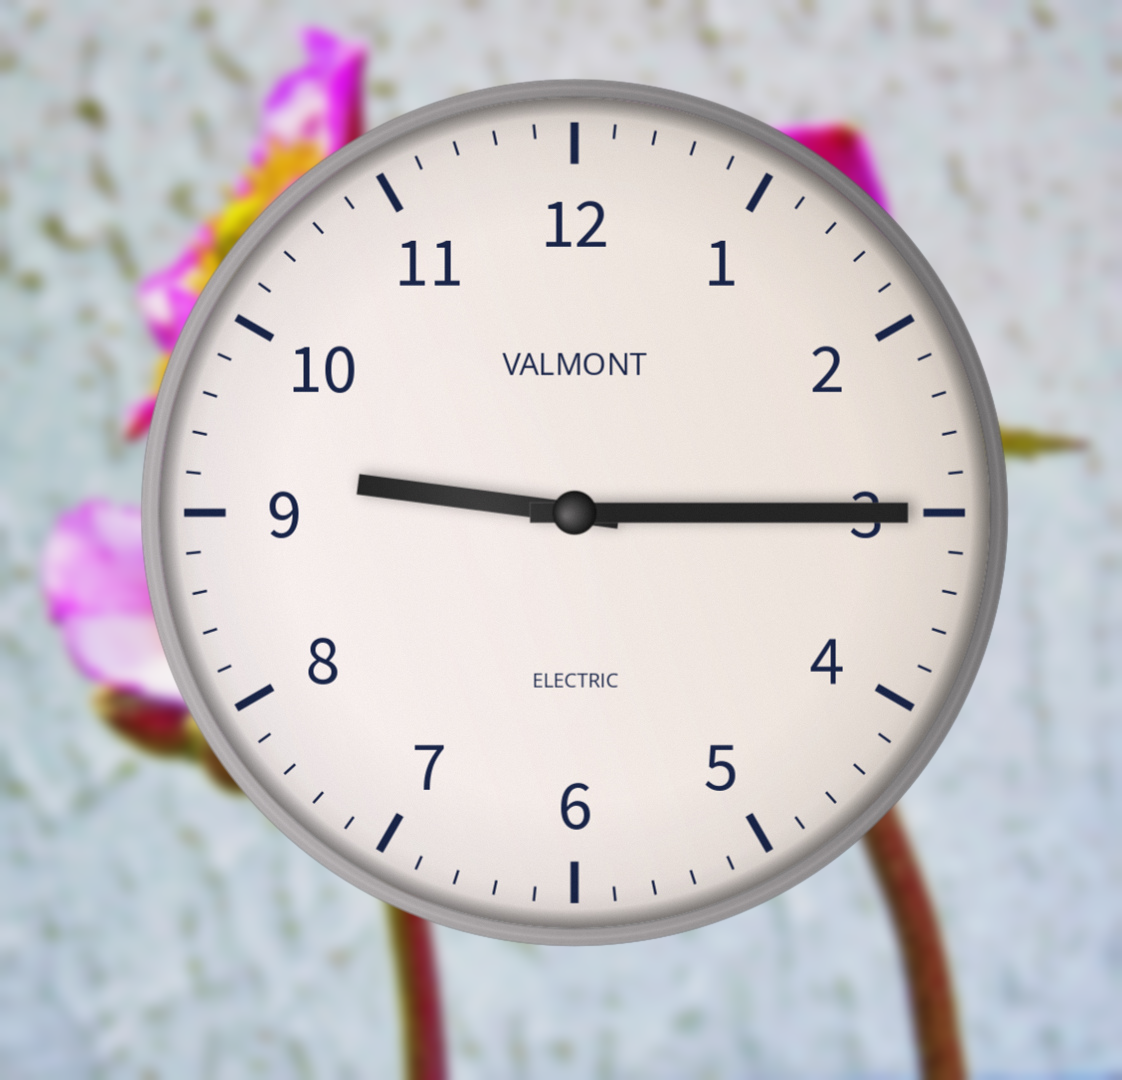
9h15
